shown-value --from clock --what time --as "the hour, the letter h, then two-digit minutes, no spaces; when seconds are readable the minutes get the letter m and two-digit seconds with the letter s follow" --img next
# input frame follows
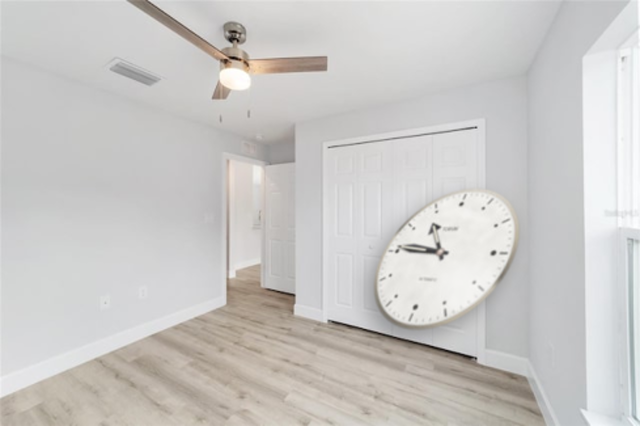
10h46
